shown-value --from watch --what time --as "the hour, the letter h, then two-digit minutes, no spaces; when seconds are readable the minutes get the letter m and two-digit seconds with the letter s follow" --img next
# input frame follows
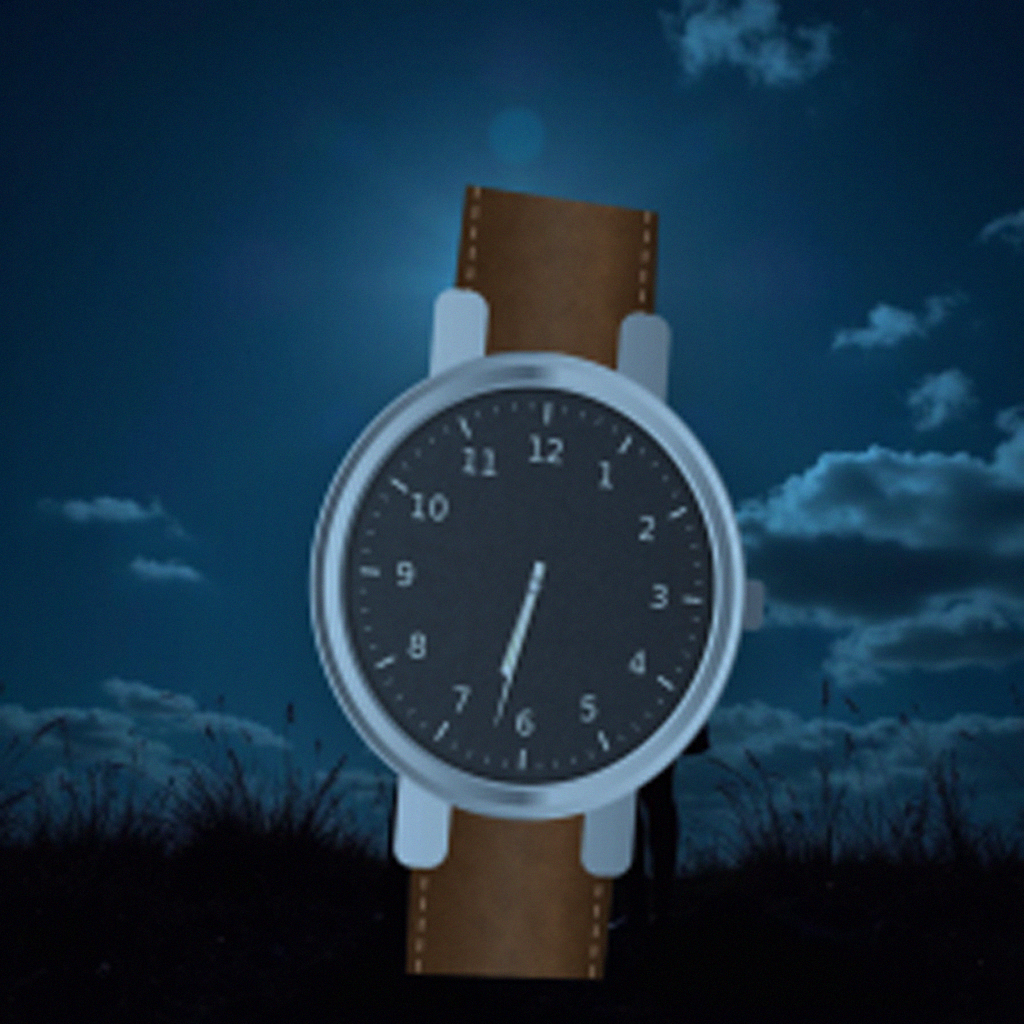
6h32
